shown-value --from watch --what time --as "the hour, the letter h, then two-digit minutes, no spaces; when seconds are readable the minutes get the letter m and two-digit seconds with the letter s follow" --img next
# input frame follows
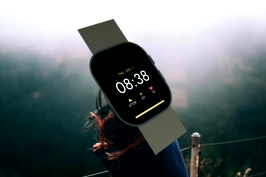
8h38
